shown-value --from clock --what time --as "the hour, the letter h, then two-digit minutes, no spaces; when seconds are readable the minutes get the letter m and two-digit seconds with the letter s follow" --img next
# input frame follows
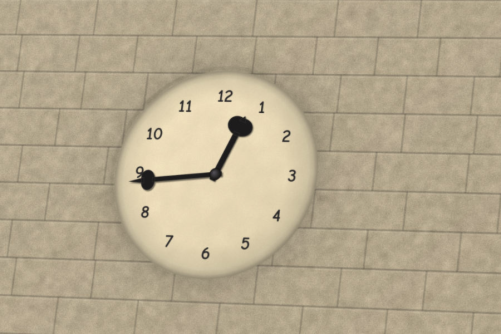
12h44
